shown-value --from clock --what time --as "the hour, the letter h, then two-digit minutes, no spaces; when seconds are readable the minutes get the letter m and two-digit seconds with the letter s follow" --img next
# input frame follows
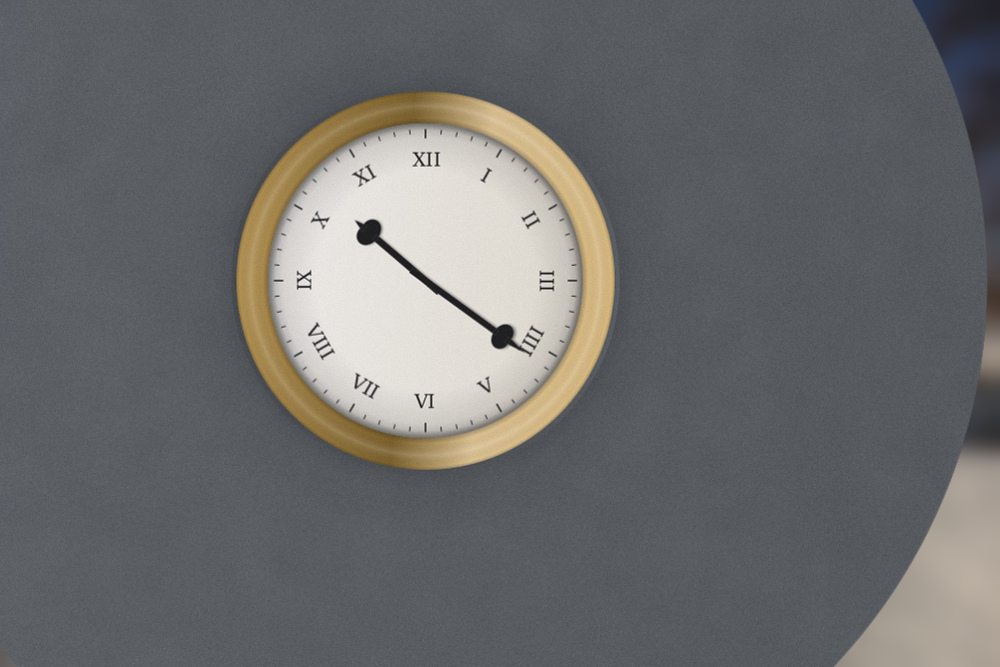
10h21
